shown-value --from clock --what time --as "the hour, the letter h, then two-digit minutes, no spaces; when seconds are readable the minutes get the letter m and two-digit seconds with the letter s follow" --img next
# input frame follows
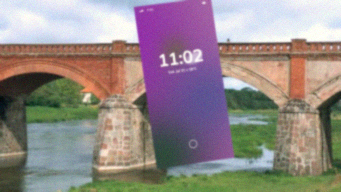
11h02
